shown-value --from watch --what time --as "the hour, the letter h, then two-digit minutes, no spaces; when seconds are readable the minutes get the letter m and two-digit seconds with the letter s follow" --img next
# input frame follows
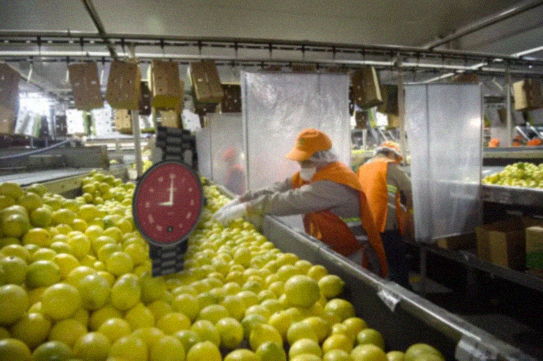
9h00
